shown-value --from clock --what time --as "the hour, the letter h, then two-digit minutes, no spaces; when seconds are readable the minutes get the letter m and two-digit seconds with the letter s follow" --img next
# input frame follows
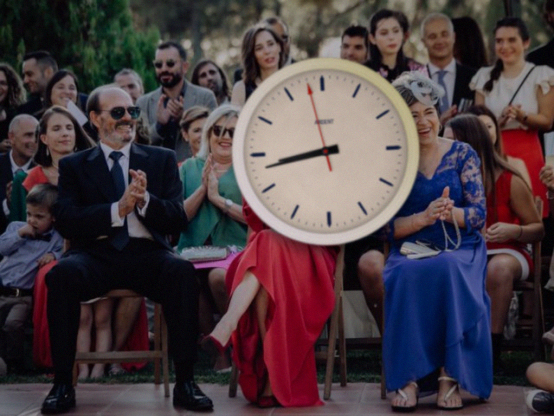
8h42m58s
